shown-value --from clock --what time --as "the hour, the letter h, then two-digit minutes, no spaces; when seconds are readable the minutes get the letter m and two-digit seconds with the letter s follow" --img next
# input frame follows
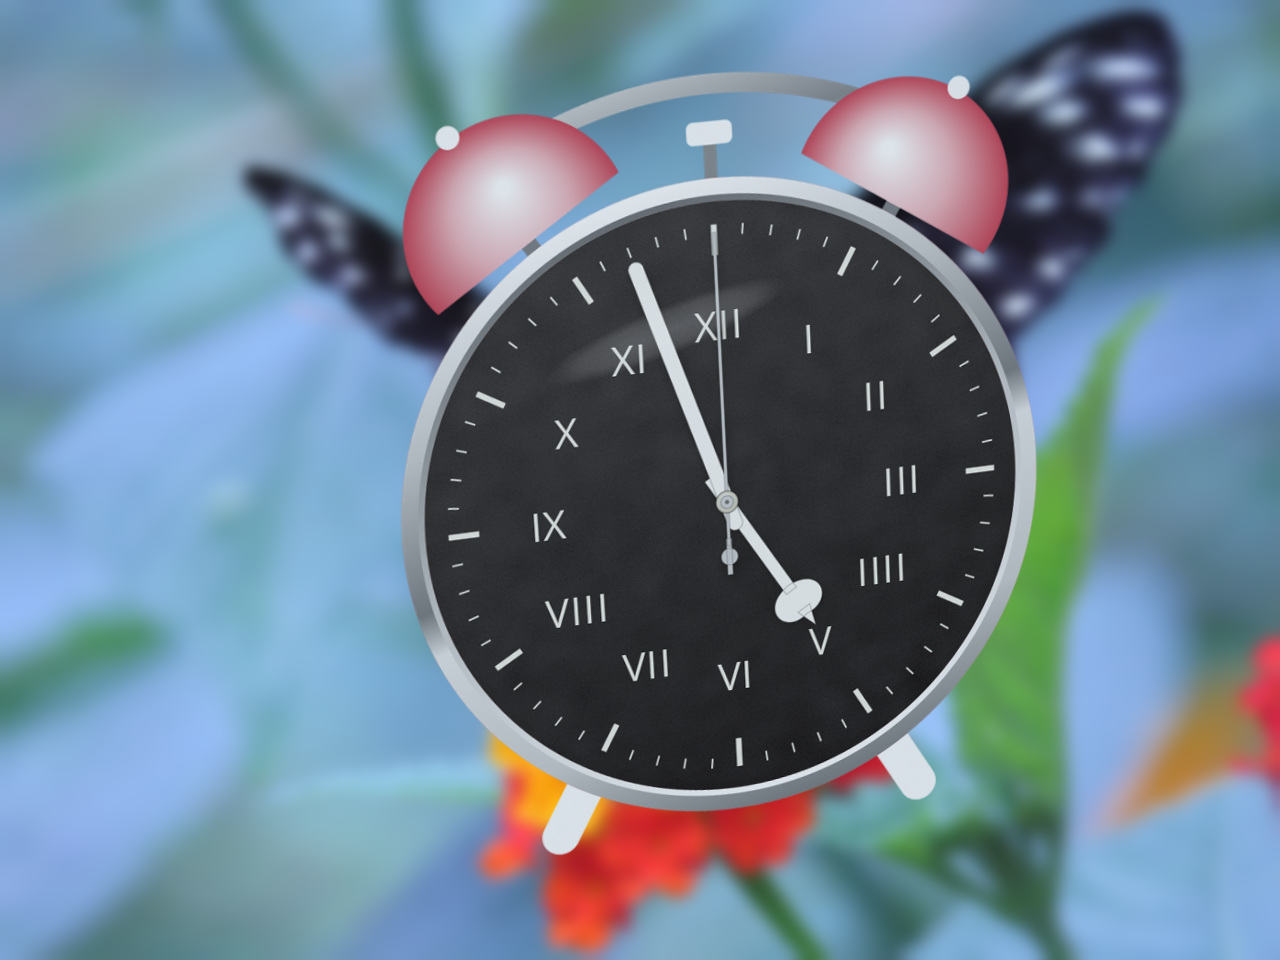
4h57m00s
